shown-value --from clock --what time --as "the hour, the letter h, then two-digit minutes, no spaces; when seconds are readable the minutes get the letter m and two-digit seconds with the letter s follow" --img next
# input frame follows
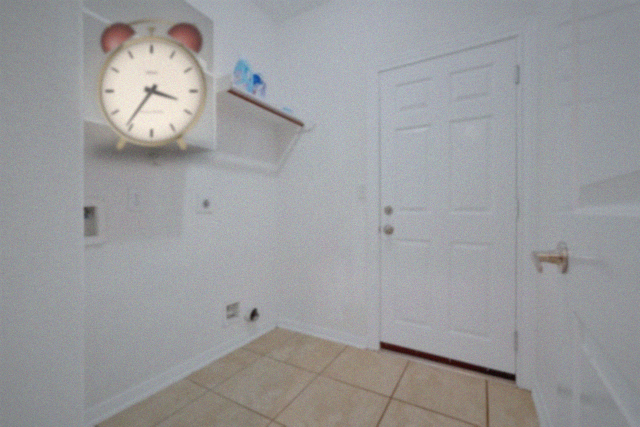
3h36
